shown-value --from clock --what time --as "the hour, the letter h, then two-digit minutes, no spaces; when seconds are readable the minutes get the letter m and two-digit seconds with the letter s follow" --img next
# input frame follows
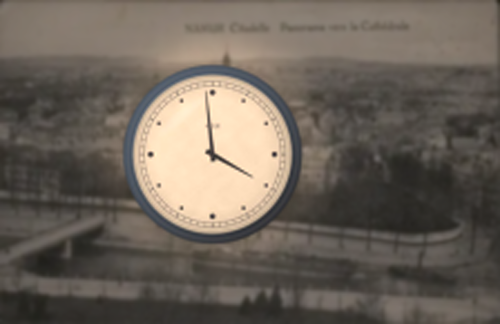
3h59
